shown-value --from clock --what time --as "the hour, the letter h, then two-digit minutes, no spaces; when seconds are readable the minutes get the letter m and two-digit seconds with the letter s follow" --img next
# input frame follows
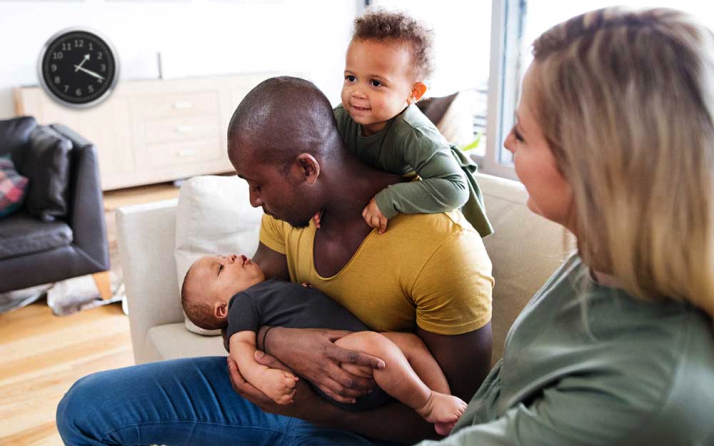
1h19
